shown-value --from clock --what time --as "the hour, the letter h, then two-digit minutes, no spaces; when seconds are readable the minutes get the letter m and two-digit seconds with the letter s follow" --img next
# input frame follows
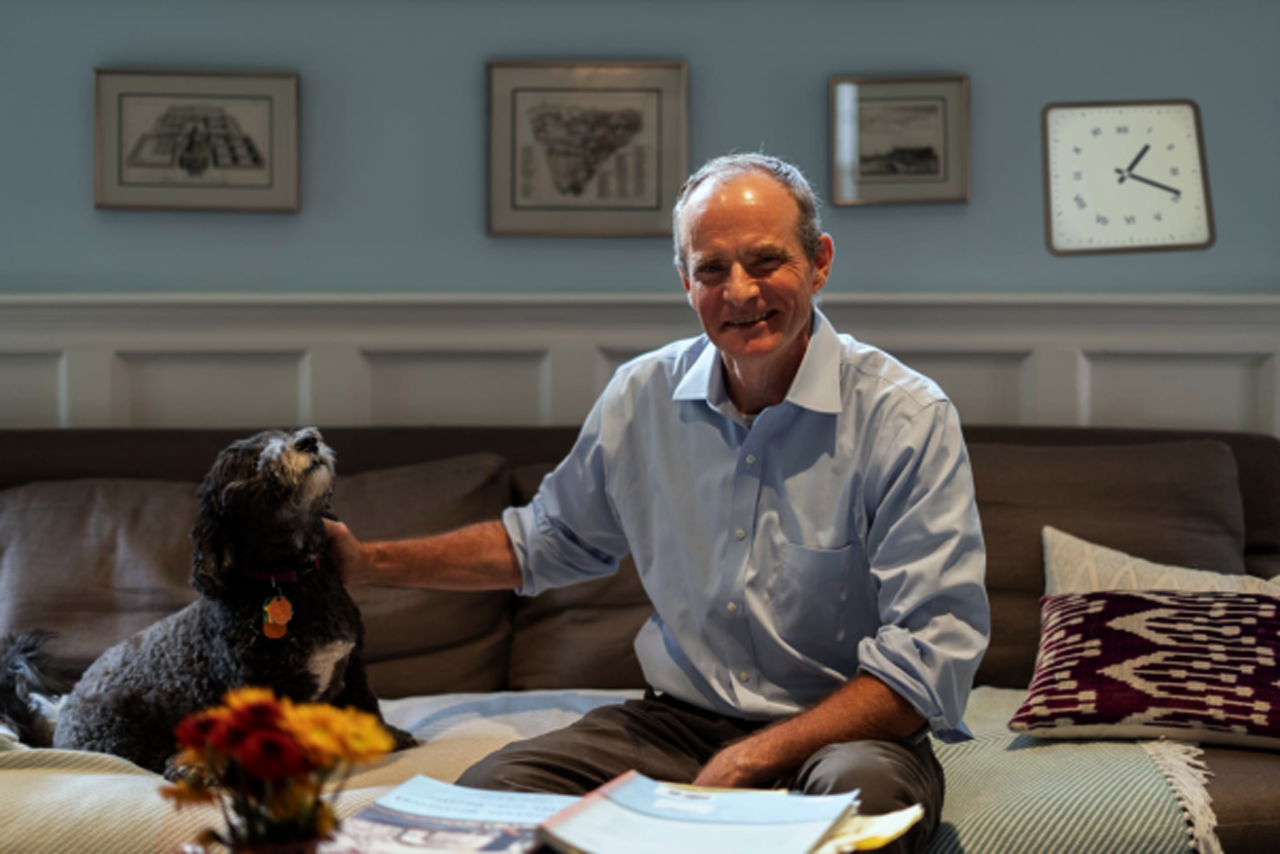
1h19
